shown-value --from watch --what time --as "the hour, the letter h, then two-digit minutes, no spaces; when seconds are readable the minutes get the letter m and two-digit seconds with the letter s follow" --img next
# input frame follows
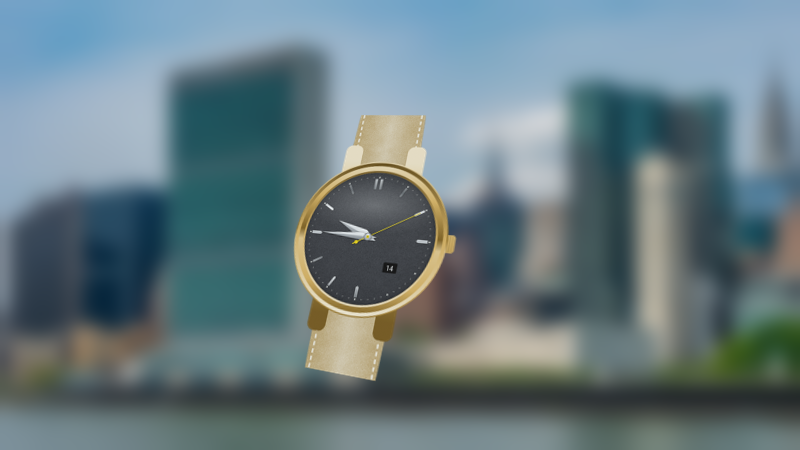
9h45m10s
